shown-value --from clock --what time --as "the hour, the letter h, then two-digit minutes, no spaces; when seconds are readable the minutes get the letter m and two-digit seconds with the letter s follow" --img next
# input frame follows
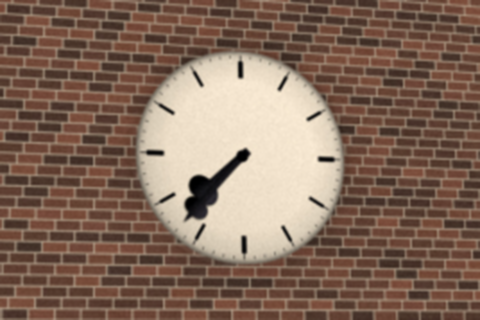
7h37
